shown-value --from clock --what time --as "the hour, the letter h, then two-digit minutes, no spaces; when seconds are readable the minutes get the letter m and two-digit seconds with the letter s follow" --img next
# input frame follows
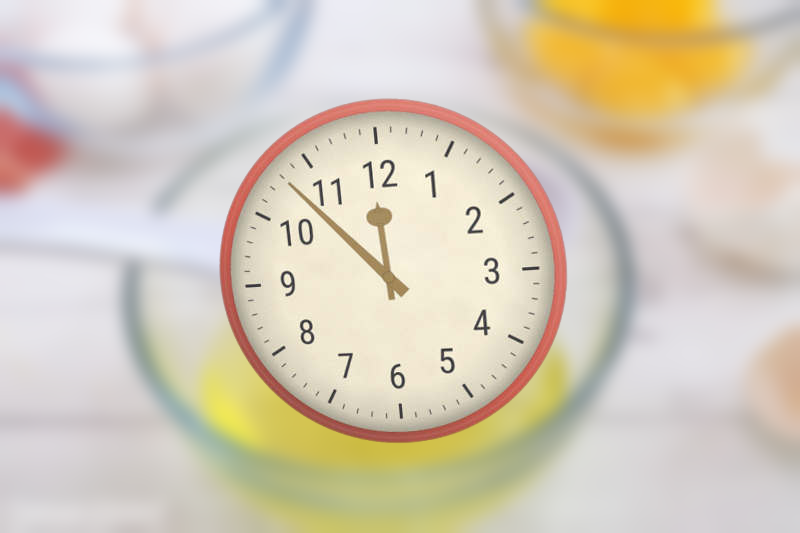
11h53
